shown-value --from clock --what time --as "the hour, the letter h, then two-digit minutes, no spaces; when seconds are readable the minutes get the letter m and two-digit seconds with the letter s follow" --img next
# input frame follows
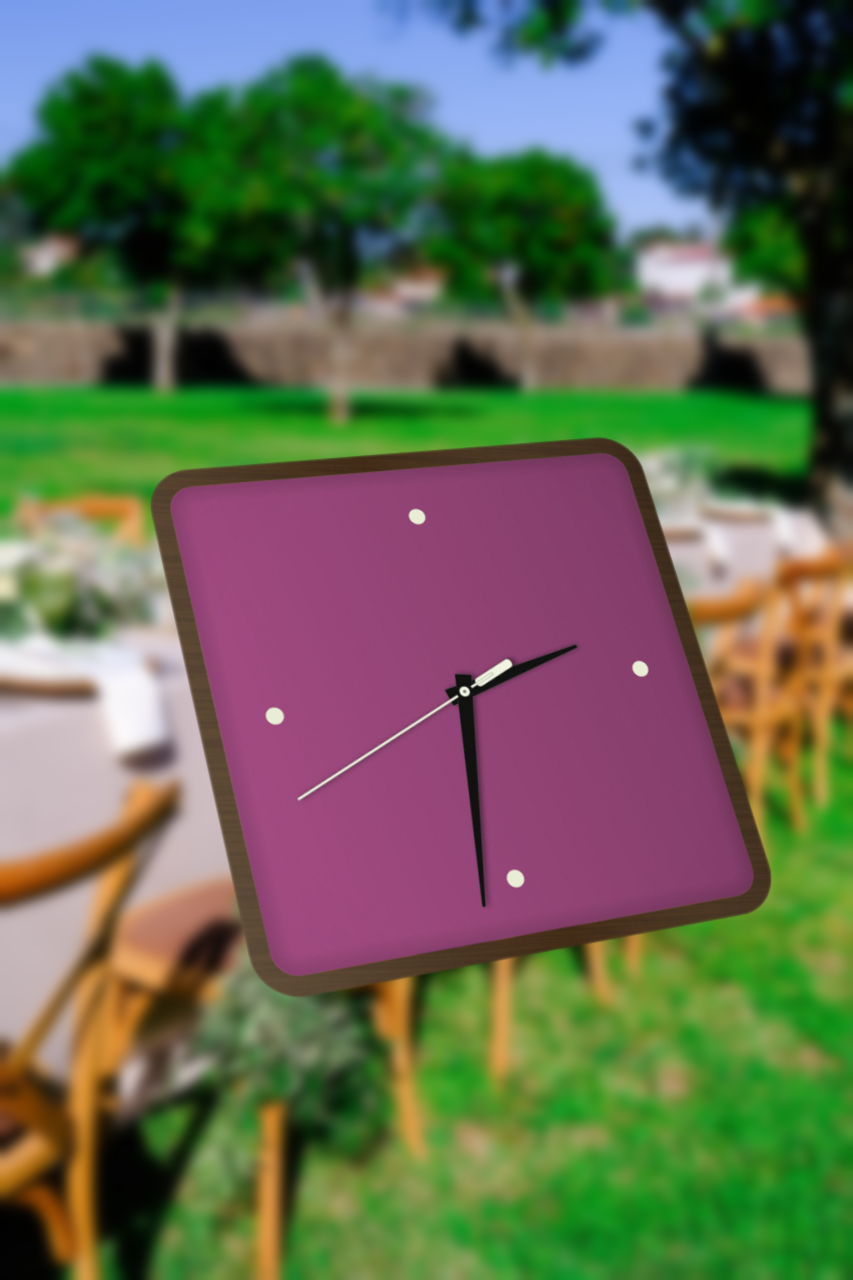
2h31m41s
